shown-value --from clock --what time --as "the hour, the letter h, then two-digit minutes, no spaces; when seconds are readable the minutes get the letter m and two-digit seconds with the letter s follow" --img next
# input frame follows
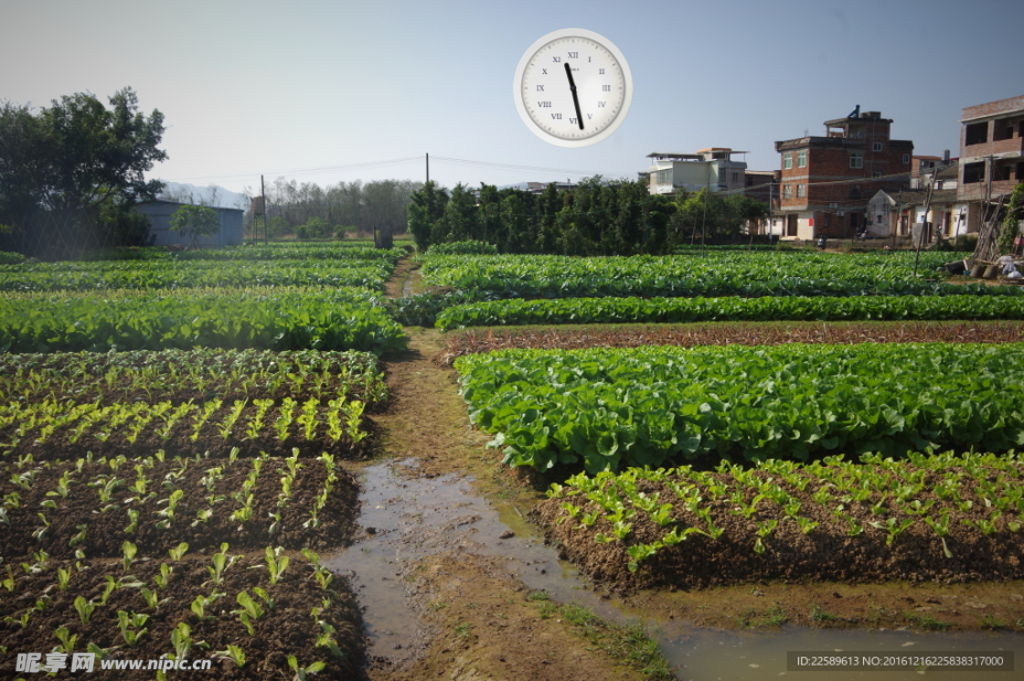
11h28
